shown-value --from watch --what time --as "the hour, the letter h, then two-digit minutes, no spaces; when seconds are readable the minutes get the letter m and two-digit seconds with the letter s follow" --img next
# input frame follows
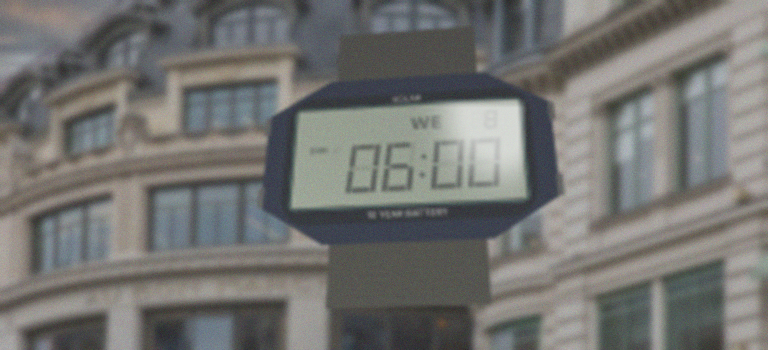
6h00
